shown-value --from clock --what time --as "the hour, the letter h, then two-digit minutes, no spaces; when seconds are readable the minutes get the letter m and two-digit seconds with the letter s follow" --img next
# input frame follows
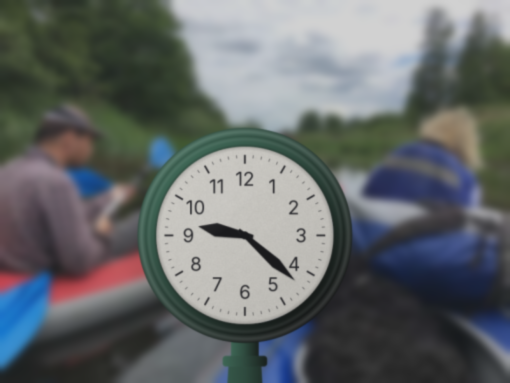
9h22
